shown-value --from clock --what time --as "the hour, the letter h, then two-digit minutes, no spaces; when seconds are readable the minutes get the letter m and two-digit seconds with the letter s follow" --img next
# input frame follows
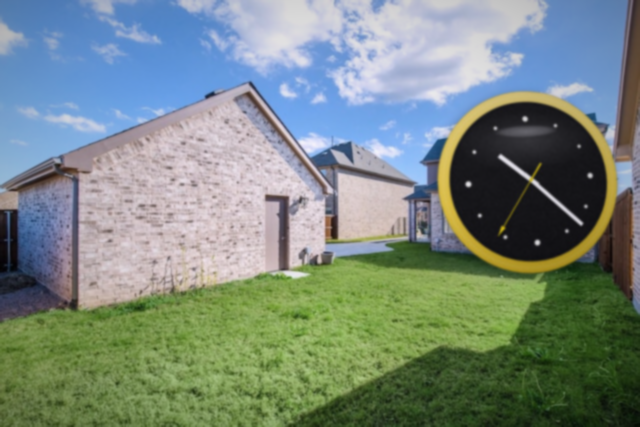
10h22m36s
